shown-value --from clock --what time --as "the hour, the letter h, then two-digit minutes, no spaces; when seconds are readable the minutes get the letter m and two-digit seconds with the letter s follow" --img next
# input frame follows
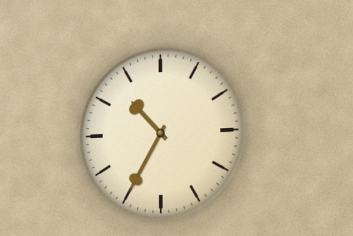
10h35
